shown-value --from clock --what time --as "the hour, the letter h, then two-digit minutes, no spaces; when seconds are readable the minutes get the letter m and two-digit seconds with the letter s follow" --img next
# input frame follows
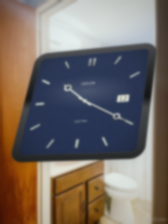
10h20
